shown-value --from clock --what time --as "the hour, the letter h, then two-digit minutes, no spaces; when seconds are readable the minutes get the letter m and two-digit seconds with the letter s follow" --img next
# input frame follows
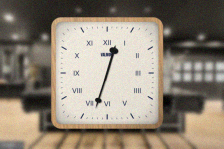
12h33
